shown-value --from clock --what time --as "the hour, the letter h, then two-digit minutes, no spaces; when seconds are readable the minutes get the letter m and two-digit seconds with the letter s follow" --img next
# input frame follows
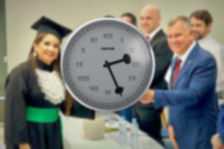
2h26
